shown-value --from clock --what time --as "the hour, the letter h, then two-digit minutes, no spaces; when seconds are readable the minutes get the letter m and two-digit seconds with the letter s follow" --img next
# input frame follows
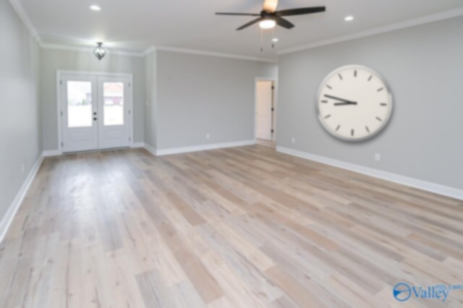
8h47
